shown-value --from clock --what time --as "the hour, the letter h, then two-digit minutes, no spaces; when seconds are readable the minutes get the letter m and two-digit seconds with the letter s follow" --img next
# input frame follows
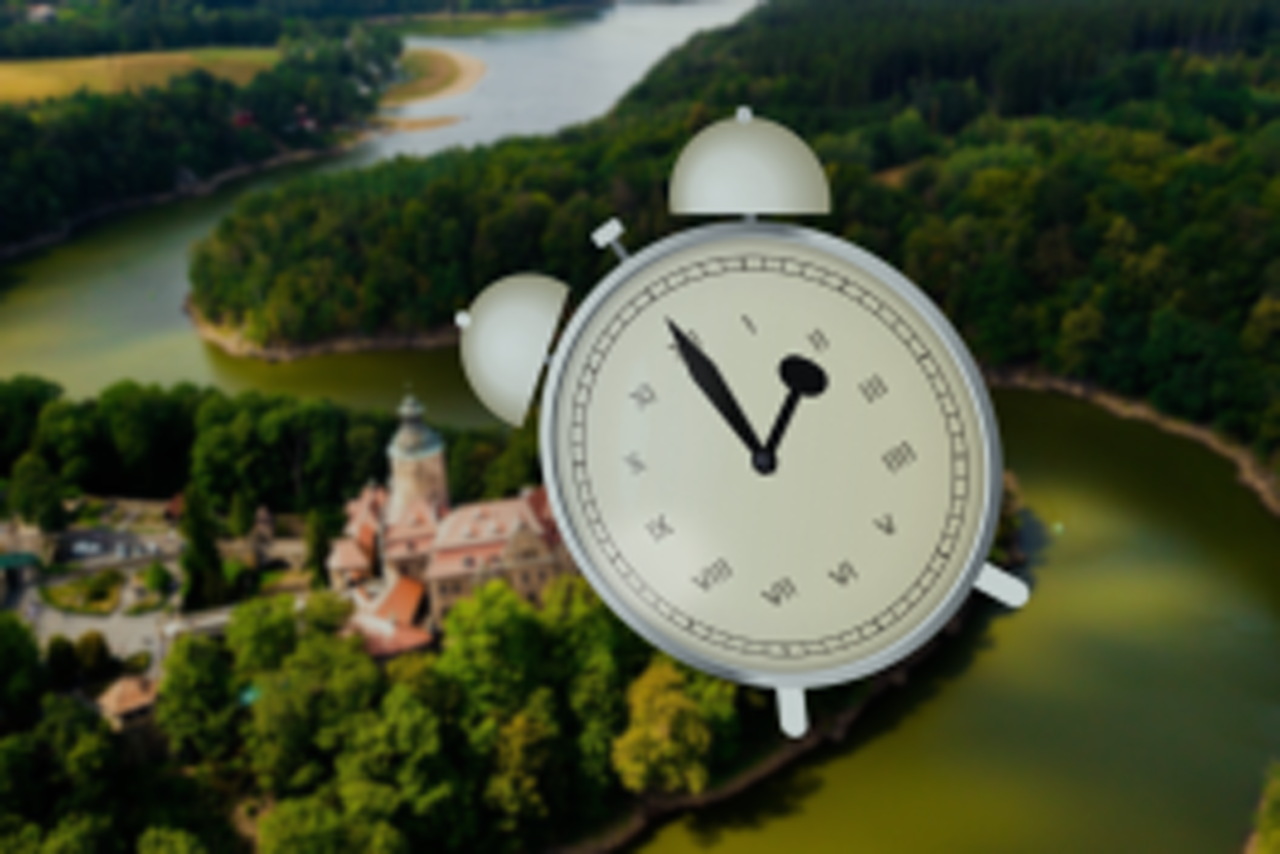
2h00
